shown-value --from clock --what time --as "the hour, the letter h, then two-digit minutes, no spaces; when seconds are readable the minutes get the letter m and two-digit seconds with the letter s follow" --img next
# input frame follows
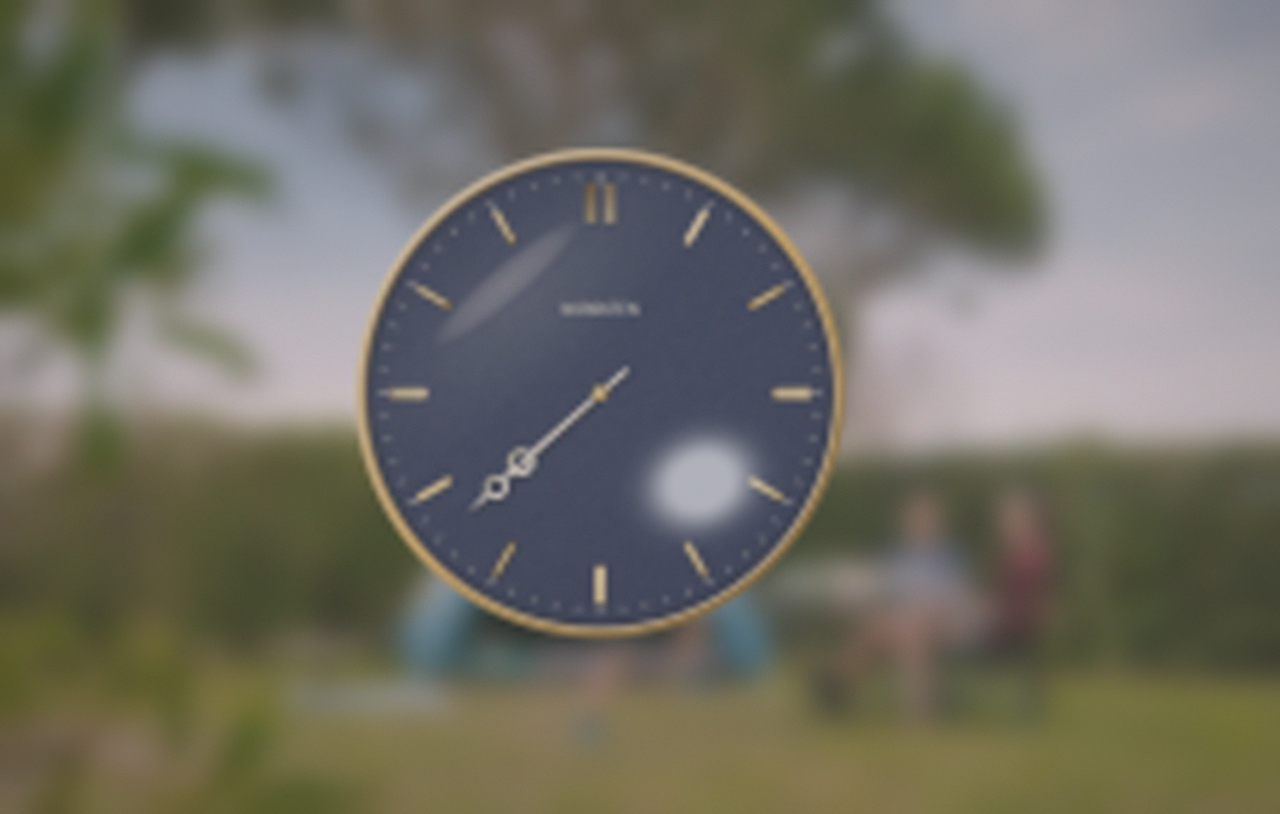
7h38
